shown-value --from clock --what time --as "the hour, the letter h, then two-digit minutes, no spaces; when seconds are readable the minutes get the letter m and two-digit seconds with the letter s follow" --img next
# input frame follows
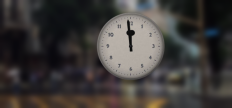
11h59
